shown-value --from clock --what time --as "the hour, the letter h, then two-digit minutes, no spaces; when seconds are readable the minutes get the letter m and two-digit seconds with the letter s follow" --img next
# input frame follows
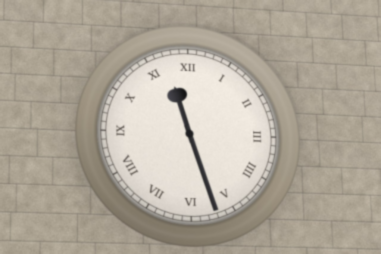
11h27
